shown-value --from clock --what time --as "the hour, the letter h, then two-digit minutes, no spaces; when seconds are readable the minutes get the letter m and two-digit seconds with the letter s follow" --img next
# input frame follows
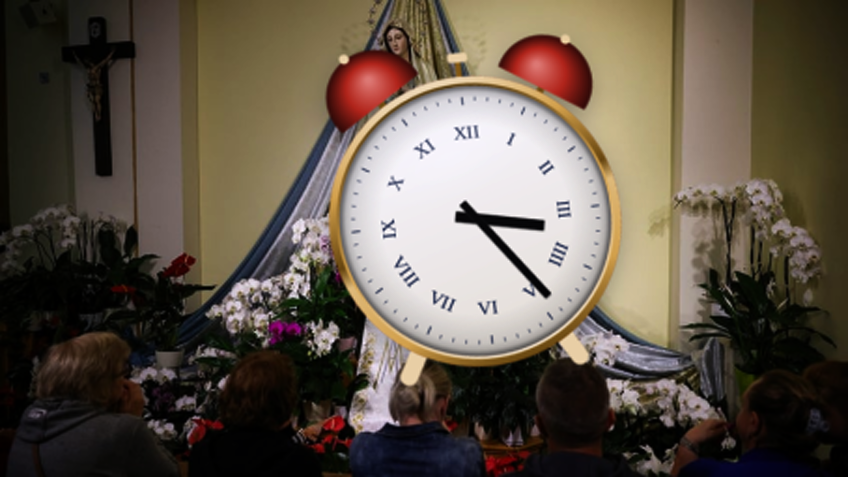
3h24
